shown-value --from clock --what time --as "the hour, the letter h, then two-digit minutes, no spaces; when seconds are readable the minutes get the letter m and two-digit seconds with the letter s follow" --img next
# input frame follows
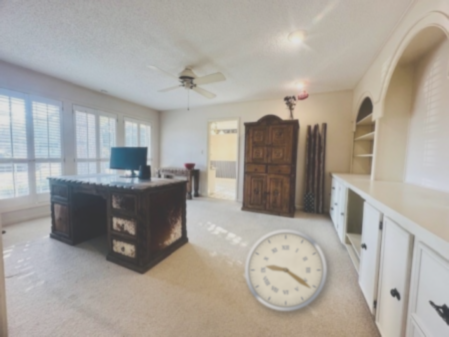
9h21
